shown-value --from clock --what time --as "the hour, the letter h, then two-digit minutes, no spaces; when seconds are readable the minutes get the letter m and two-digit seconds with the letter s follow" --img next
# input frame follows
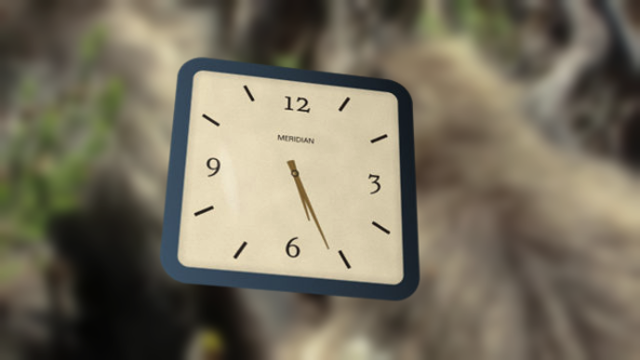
5h26
